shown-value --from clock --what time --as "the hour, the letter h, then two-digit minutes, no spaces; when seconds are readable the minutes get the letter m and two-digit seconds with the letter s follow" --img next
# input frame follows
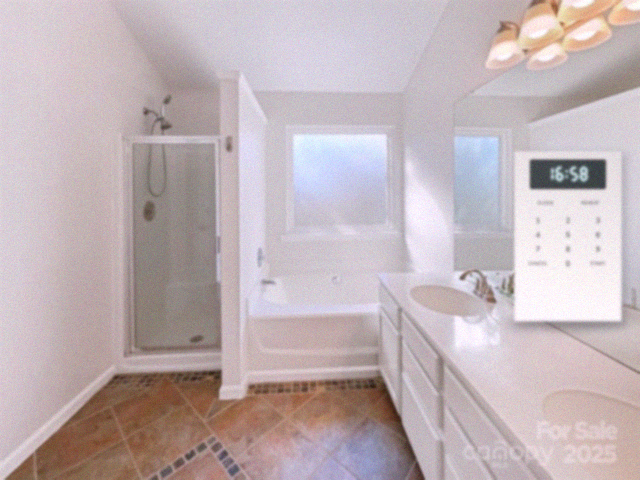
16h58
